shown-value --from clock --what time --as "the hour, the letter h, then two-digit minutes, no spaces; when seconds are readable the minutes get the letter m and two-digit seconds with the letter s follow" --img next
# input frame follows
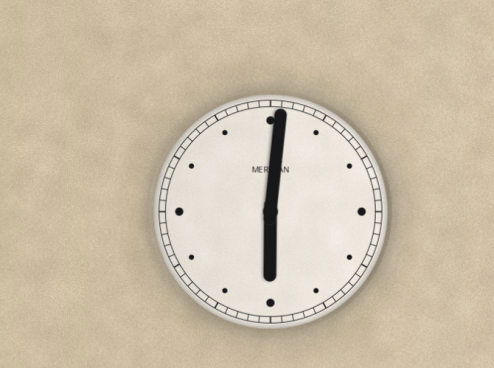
6h01
